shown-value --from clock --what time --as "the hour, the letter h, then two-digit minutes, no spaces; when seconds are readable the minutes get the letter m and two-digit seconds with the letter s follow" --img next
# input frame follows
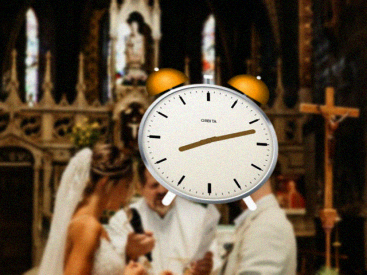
8h12
